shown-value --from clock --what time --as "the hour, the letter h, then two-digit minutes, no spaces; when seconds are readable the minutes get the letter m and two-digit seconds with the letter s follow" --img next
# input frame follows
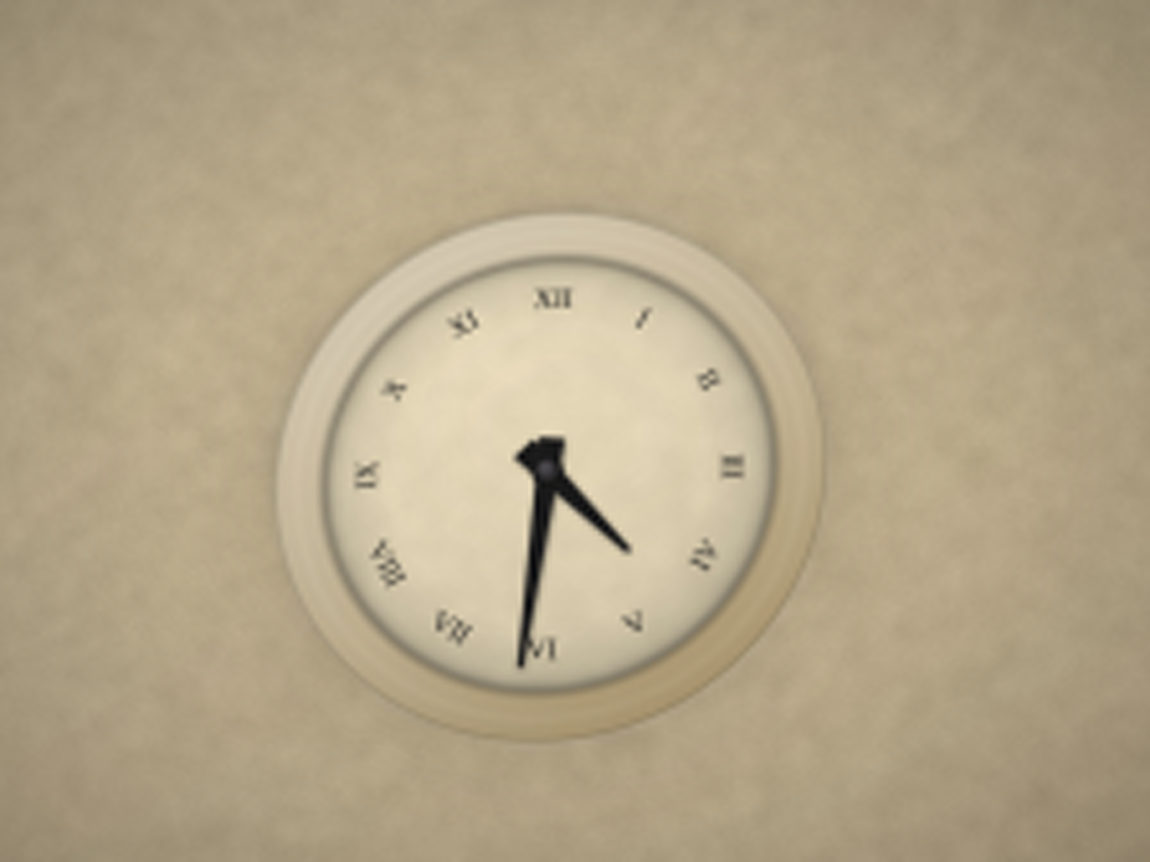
4h31
